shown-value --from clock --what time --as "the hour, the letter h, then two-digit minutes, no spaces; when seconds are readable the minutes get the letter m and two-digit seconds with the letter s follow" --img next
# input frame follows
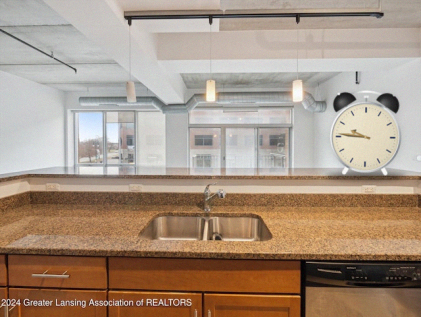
9h46
